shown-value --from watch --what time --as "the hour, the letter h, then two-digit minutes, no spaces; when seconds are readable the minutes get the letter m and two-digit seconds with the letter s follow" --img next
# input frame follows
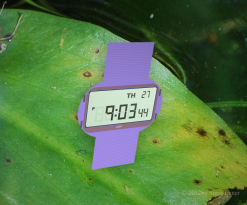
9h03m44s
